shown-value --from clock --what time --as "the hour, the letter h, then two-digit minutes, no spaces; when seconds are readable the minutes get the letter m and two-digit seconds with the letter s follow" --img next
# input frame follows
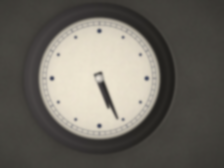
5h26
